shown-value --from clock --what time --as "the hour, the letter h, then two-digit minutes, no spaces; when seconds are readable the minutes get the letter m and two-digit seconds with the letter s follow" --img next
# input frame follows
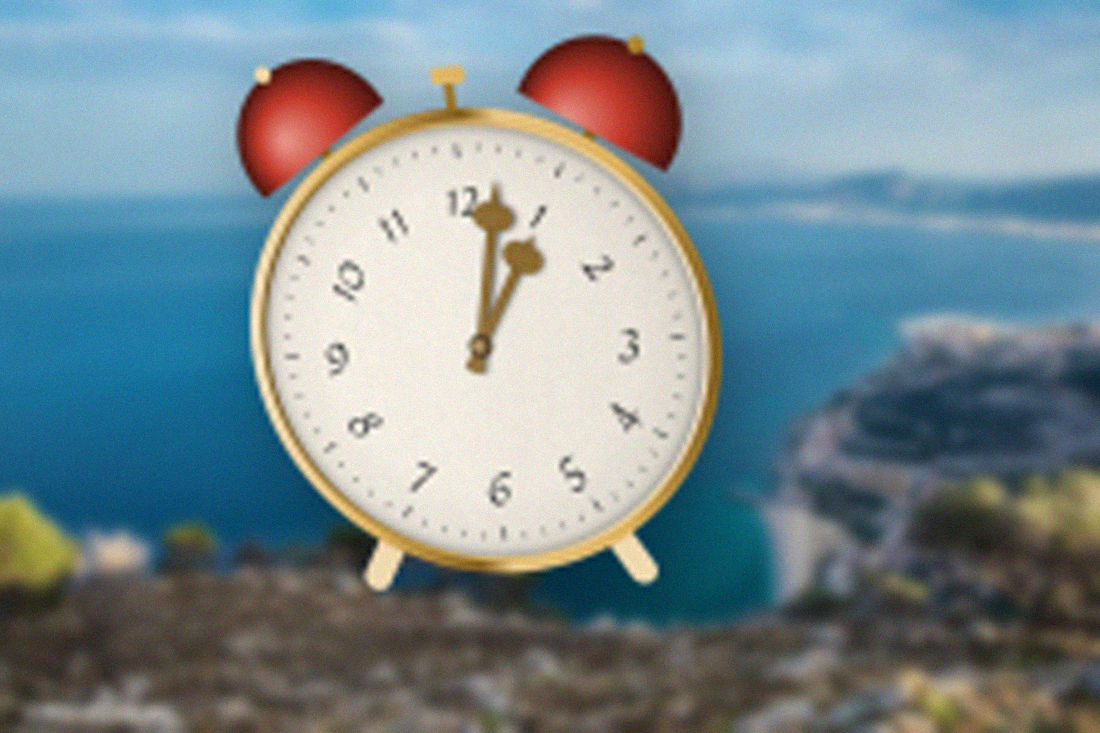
1h02
